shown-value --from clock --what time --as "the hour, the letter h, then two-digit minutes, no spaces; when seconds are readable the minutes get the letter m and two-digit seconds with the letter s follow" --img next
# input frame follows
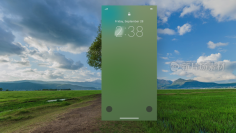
2h38
